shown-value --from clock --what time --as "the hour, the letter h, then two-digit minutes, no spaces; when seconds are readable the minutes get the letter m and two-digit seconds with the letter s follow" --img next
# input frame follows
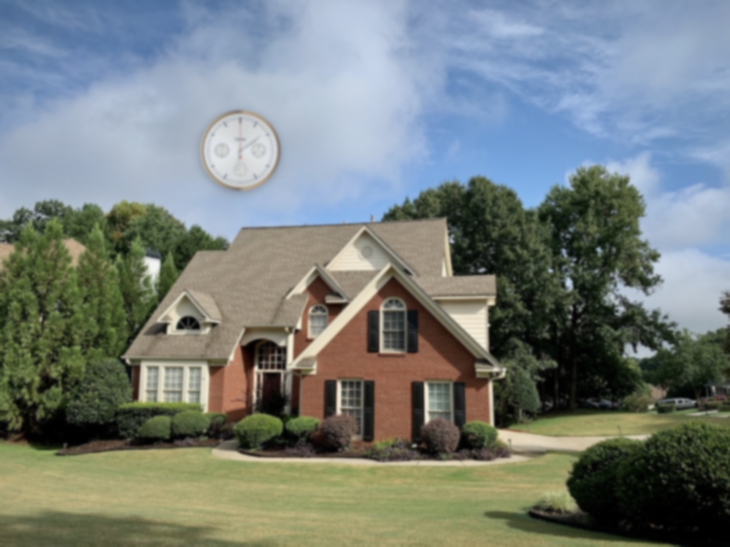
6h09
